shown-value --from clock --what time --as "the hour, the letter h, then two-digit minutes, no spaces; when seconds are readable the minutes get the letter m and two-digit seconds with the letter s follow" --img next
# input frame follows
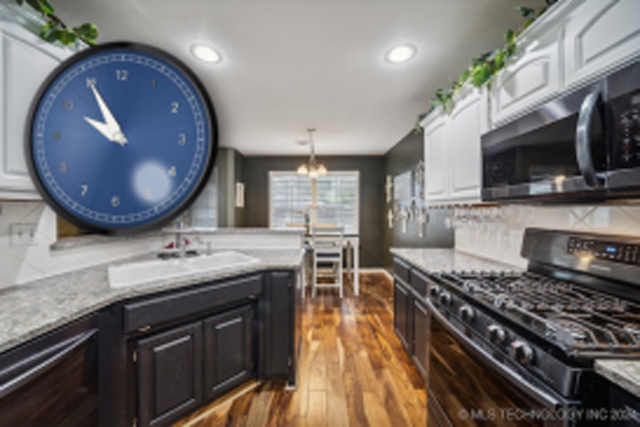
9h55
